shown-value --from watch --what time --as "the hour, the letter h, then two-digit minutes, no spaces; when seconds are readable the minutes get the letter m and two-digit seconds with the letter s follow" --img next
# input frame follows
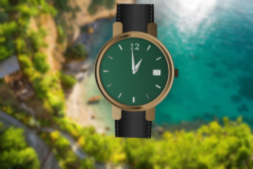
12h59
